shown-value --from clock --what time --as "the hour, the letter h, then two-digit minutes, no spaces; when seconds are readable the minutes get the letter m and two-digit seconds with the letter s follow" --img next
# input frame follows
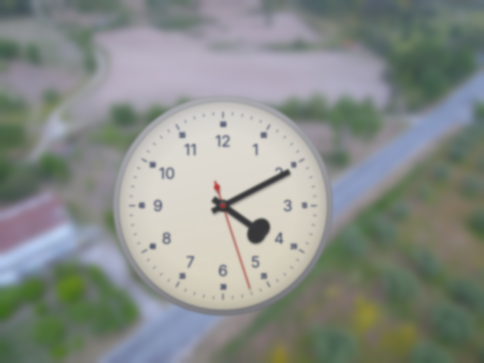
4h10m27s
